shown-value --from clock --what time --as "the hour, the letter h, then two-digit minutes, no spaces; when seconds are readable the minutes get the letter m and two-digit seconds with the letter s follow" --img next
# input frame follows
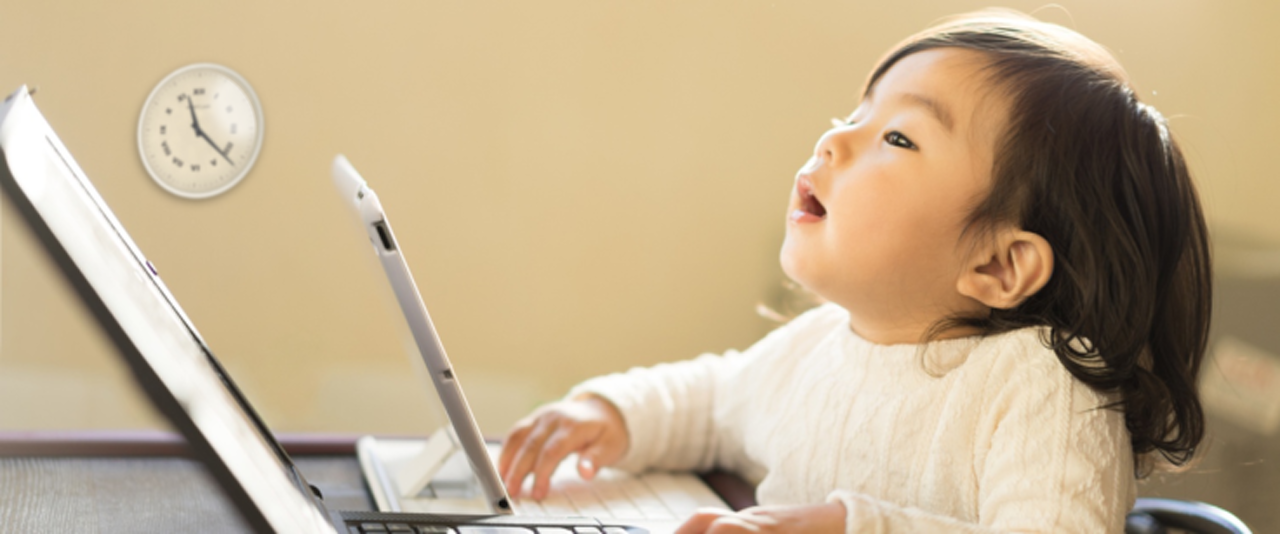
11h22
